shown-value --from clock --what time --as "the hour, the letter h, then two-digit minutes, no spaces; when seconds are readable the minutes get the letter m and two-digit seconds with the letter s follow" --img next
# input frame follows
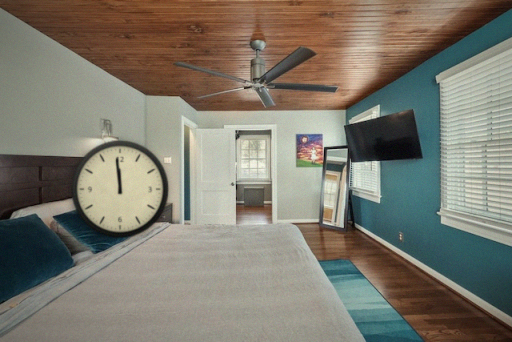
11h59
